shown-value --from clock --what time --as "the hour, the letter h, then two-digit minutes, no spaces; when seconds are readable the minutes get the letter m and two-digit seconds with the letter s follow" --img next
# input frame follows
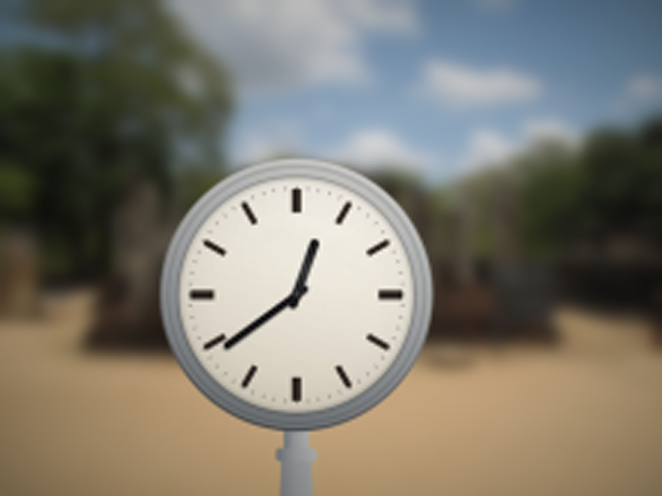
12h39
